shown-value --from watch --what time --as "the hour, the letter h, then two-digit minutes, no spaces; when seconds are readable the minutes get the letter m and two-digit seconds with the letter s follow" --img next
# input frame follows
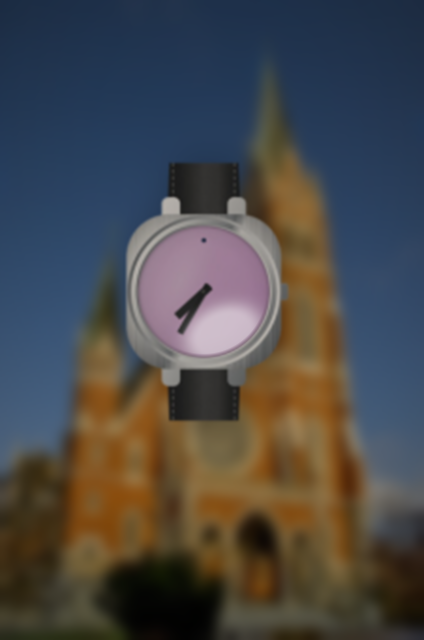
7h35
